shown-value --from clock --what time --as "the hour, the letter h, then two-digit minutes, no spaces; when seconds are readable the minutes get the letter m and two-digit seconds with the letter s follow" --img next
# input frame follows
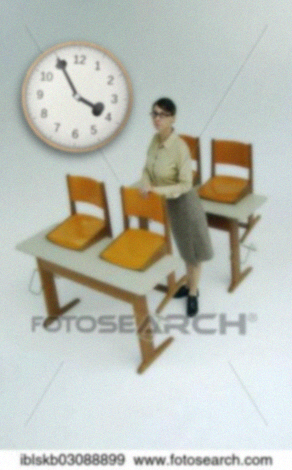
3h55
